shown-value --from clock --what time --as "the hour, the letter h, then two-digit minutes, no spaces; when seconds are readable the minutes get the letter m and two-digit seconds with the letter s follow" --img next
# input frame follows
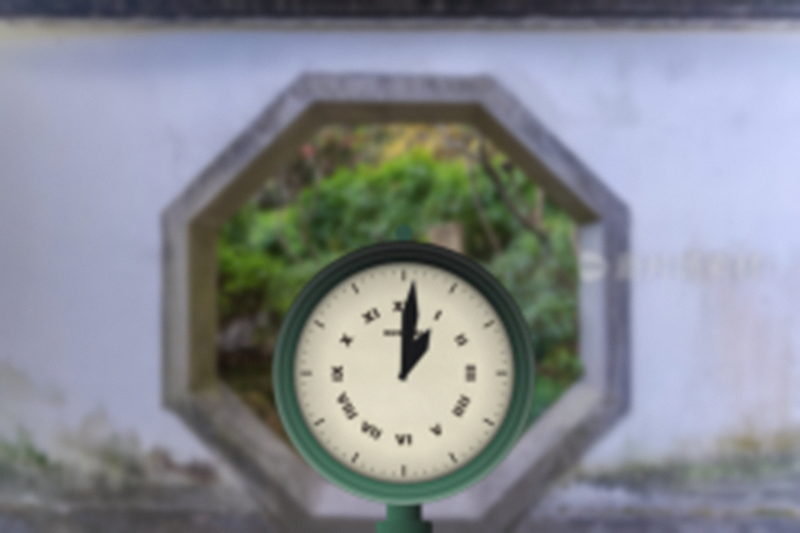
1h01
